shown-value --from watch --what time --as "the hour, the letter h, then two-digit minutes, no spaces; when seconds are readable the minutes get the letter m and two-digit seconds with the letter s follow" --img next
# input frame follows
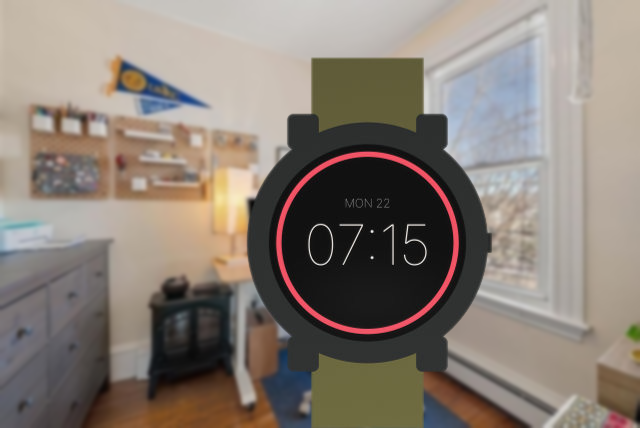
7h15
